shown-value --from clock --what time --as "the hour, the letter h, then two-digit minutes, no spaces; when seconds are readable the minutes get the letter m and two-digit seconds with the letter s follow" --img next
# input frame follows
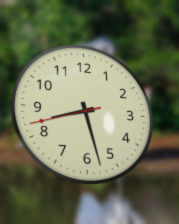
8h27m42s
